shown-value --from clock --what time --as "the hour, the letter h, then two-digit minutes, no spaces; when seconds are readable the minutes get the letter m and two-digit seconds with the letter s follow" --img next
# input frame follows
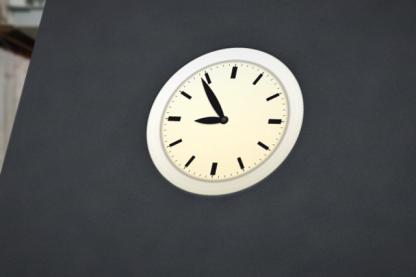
8h54
